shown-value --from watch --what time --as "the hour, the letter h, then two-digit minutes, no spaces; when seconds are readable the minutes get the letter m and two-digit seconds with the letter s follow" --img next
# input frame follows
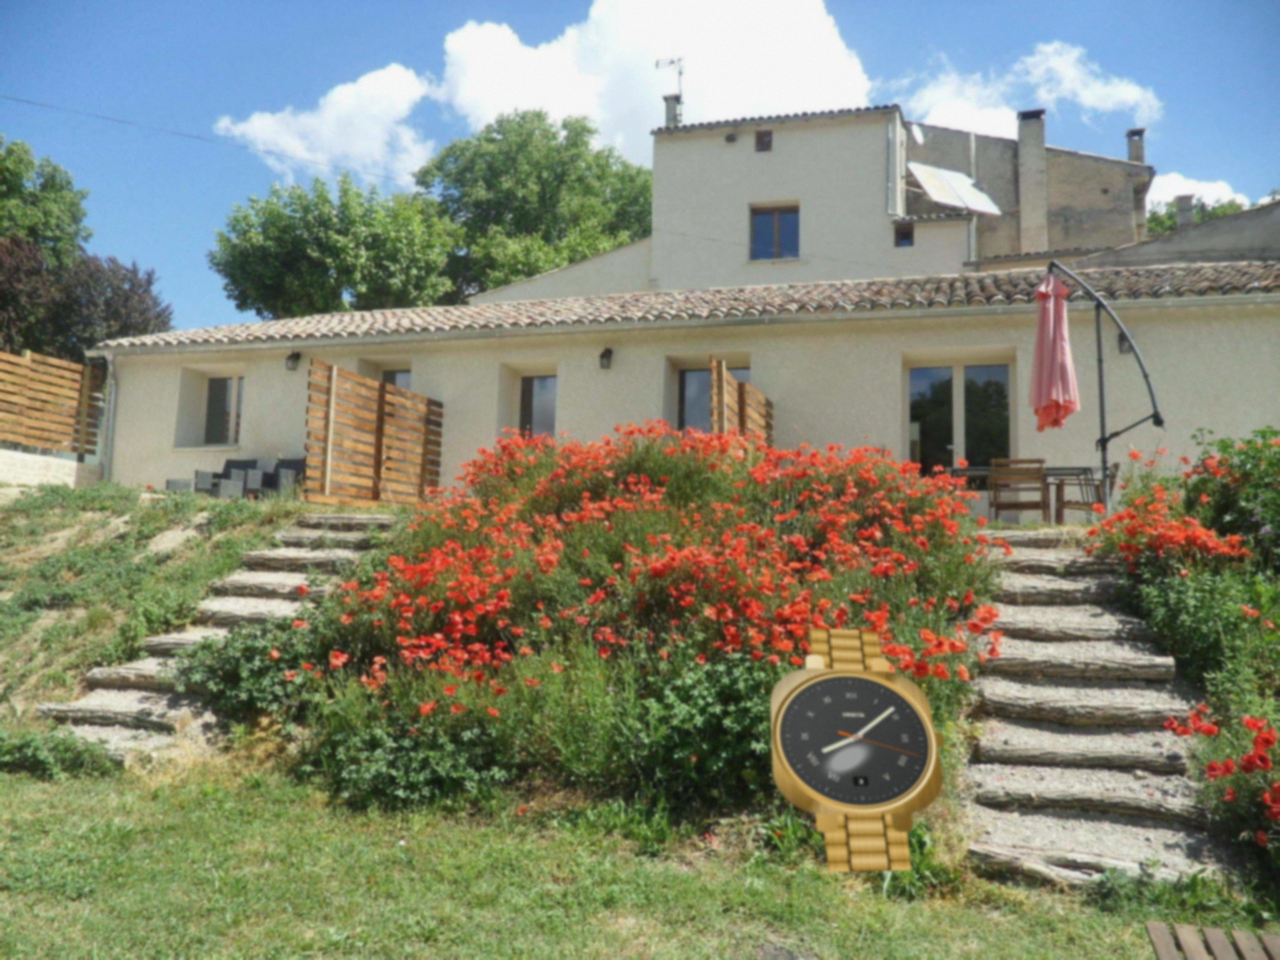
8h08m18s
